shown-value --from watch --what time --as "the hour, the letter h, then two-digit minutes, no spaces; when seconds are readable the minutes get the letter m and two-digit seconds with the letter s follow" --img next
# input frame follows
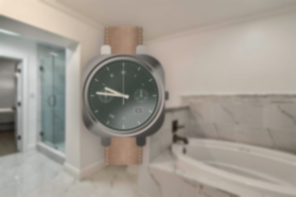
9h46
